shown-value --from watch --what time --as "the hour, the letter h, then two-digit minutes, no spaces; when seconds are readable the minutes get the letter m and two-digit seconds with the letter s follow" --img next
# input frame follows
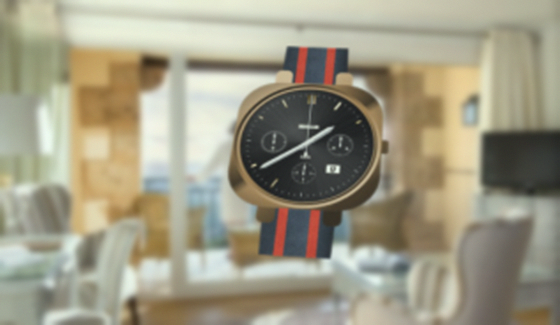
1h39
